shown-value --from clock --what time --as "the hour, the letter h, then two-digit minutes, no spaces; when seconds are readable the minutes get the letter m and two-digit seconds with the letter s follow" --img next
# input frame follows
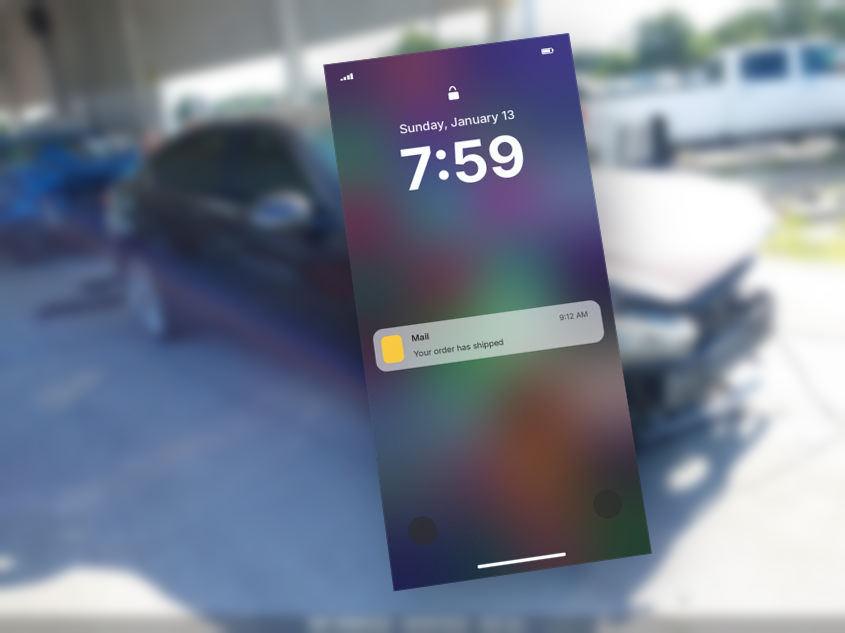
7h59
